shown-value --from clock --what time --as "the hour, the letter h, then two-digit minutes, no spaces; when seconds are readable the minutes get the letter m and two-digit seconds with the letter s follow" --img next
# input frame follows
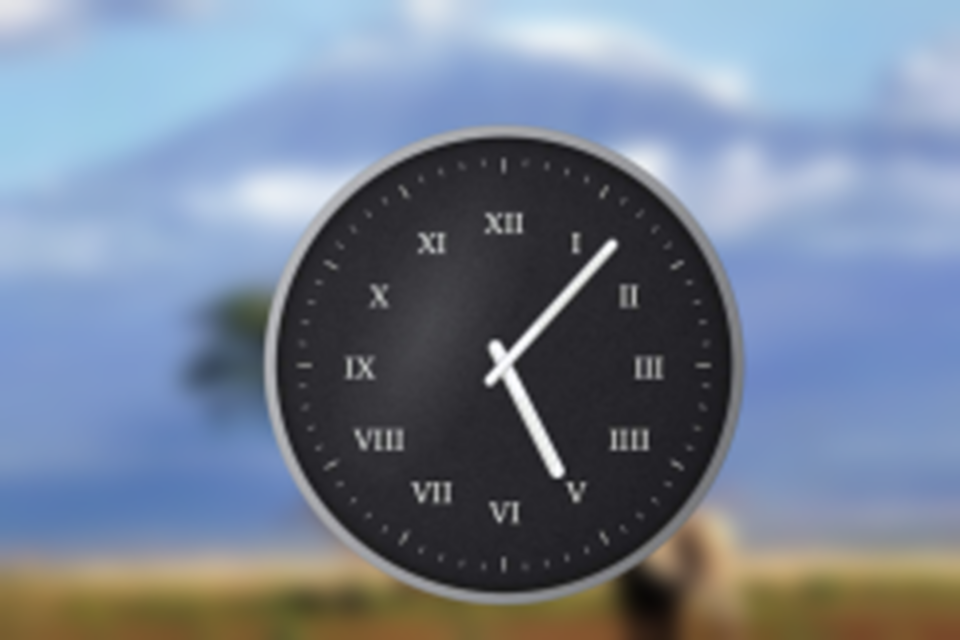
5h07
